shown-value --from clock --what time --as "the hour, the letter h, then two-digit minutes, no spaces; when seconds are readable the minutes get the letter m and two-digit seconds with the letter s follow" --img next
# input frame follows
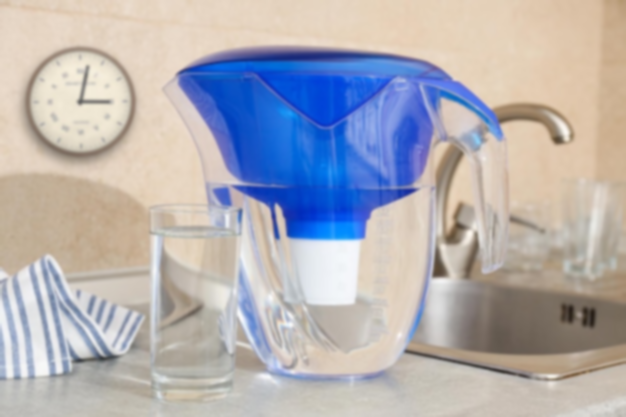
3h02
